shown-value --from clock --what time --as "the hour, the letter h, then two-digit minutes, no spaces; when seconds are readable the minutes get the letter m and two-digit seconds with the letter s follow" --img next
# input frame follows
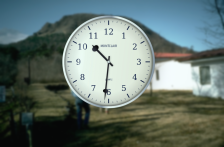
10h31
